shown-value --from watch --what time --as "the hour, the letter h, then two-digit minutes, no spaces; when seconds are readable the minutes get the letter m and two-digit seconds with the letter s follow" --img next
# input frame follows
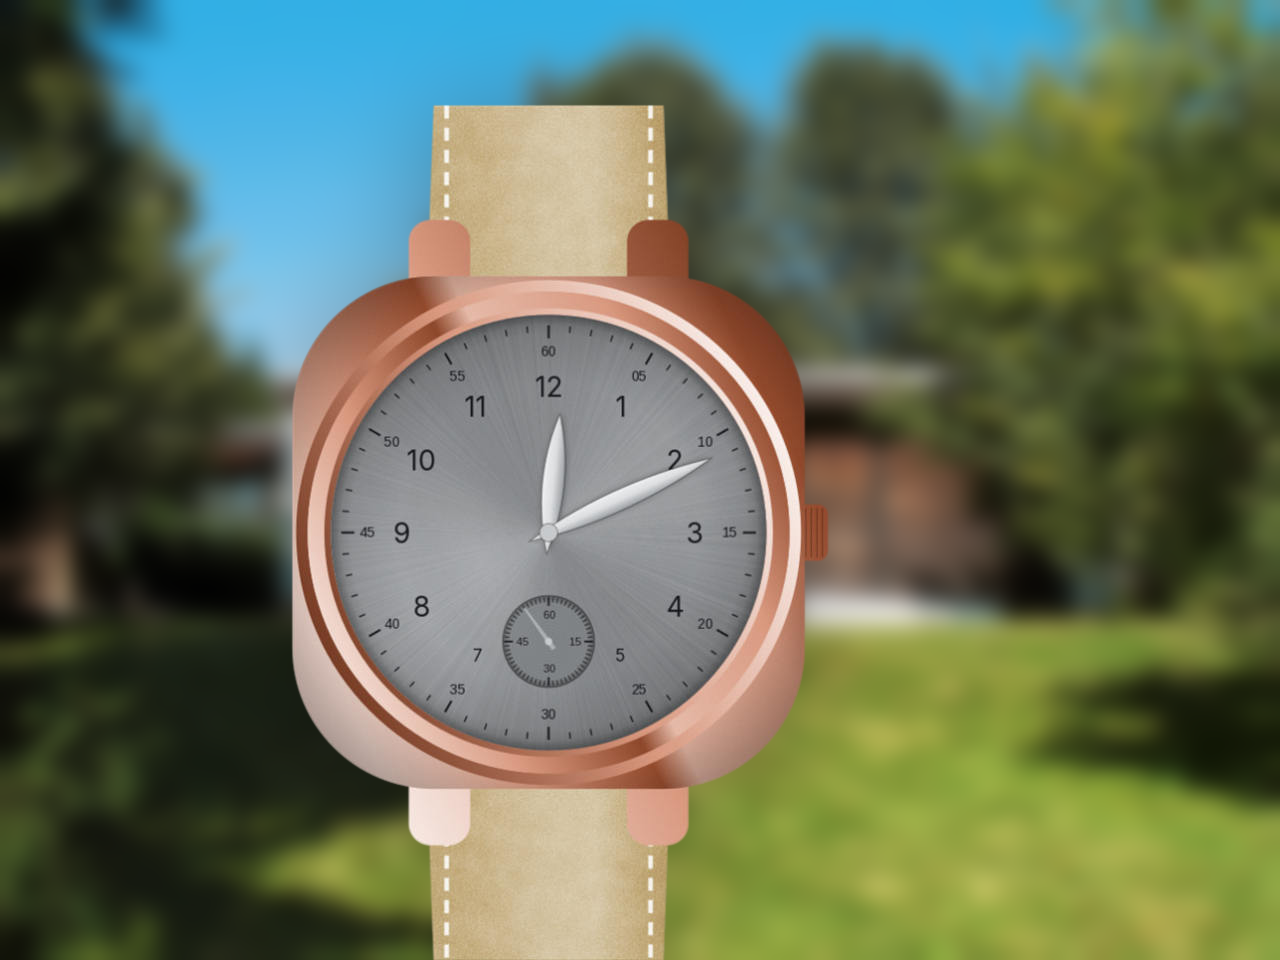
12h10m54s
